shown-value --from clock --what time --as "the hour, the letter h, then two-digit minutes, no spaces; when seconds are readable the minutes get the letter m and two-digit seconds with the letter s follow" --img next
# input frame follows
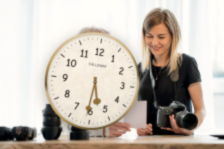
5h31
